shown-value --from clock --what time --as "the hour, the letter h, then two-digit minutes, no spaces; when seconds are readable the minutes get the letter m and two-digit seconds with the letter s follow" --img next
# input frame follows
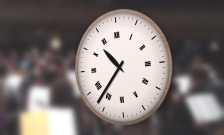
10h37
